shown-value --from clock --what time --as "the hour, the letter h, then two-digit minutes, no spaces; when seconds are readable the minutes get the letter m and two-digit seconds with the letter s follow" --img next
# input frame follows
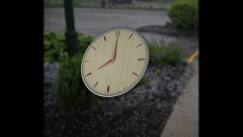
8h00
